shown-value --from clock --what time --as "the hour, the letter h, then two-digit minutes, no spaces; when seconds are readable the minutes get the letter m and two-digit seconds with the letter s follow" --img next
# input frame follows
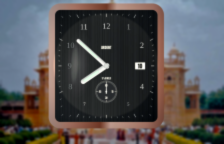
7h52
